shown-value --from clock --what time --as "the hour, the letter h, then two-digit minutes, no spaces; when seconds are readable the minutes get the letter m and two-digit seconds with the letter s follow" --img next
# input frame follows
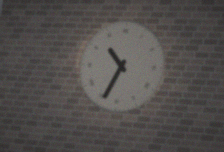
10h34
